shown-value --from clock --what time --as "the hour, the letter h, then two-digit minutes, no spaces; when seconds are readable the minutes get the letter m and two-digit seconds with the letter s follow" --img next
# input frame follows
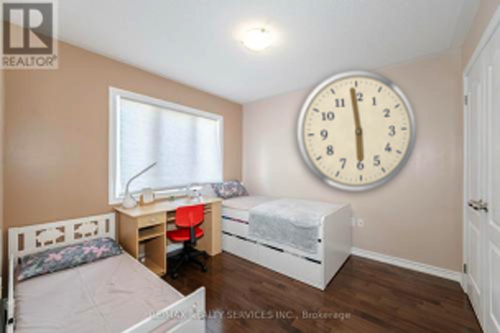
5h59
